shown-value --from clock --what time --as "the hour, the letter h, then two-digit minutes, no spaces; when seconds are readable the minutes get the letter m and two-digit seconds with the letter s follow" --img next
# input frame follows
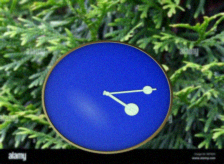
4h14
